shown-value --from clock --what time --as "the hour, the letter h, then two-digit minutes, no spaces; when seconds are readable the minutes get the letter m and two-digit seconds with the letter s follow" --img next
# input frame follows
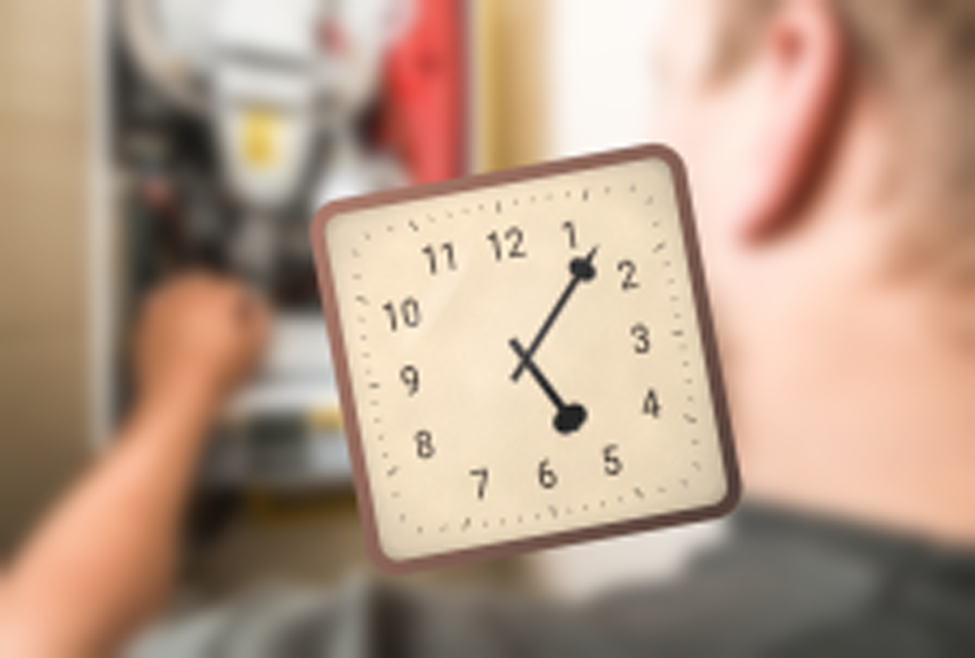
5h07
